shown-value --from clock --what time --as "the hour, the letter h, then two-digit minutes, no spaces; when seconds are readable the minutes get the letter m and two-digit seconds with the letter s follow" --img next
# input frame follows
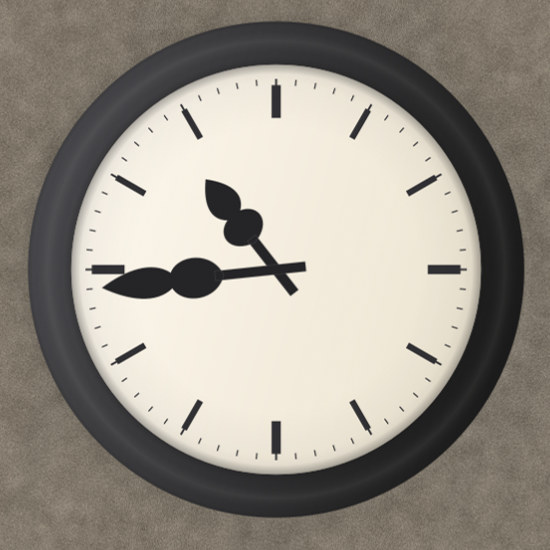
10h44
